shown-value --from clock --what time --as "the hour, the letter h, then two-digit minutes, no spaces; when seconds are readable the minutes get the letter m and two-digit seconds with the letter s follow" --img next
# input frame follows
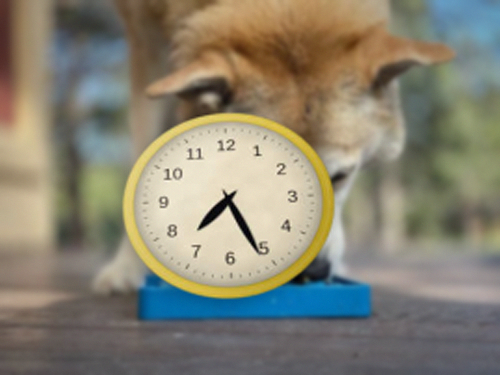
7h26
